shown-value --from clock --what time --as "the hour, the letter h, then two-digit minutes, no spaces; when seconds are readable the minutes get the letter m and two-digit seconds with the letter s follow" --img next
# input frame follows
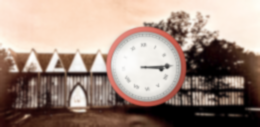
3h15
